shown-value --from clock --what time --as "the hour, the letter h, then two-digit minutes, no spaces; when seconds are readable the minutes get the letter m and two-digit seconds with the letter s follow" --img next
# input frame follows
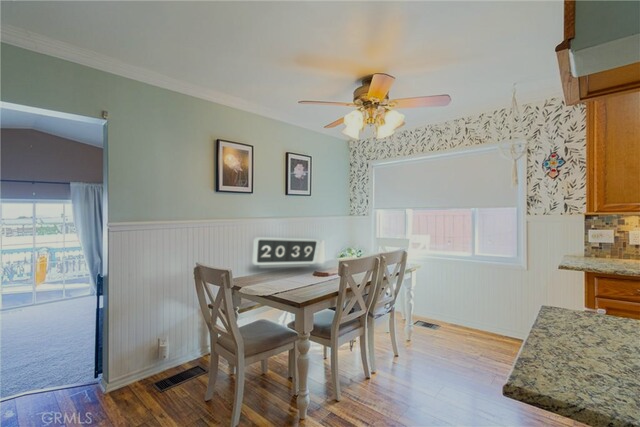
20h39
